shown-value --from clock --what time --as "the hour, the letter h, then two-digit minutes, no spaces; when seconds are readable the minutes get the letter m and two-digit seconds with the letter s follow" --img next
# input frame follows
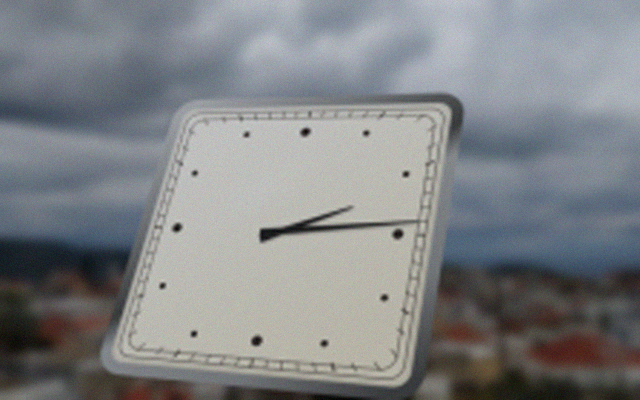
2h14
